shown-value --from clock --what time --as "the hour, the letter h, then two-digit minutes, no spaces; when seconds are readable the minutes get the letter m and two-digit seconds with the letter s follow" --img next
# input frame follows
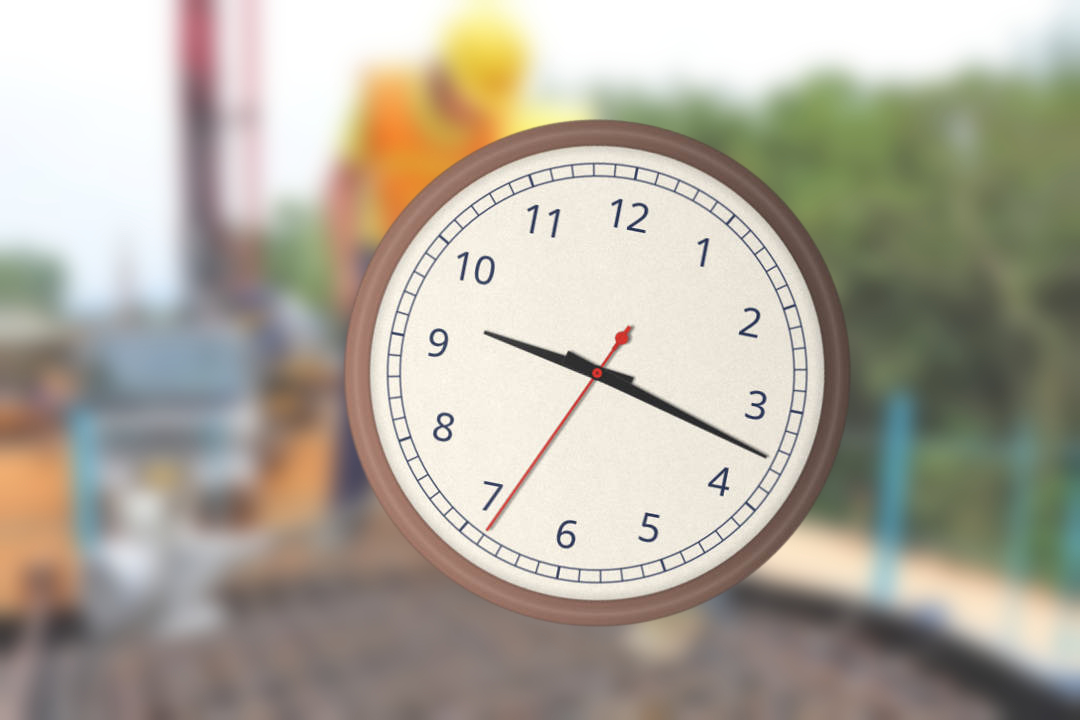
9h17m34s
